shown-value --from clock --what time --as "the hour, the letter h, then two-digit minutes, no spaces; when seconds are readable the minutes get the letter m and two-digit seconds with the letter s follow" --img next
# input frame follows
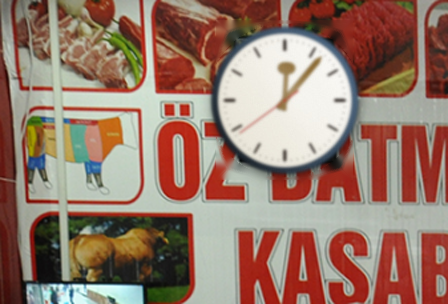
12h06m39s
